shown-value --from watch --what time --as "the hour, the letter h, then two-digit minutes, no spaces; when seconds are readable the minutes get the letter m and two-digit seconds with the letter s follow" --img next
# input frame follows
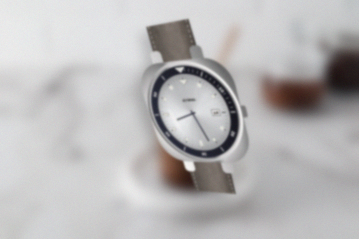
8h27
